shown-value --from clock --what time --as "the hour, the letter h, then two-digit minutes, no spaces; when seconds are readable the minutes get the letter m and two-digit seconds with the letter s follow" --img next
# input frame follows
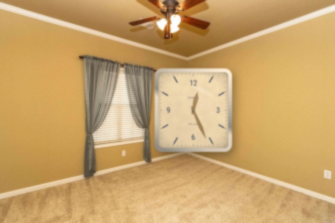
12h26
